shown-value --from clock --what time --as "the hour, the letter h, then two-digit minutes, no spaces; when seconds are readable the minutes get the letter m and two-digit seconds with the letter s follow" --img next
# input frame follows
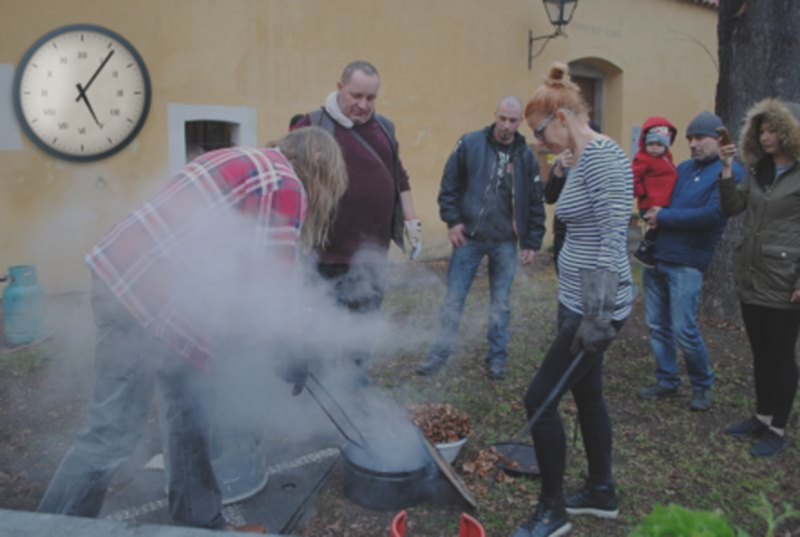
5h06
